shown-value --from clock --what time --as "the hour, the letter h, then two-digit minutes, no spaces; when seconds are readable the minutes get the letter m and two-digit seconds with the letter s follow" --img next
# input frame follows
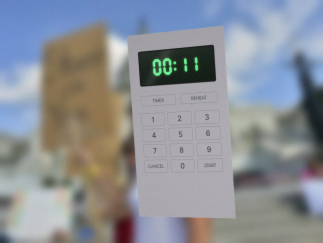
0h11
